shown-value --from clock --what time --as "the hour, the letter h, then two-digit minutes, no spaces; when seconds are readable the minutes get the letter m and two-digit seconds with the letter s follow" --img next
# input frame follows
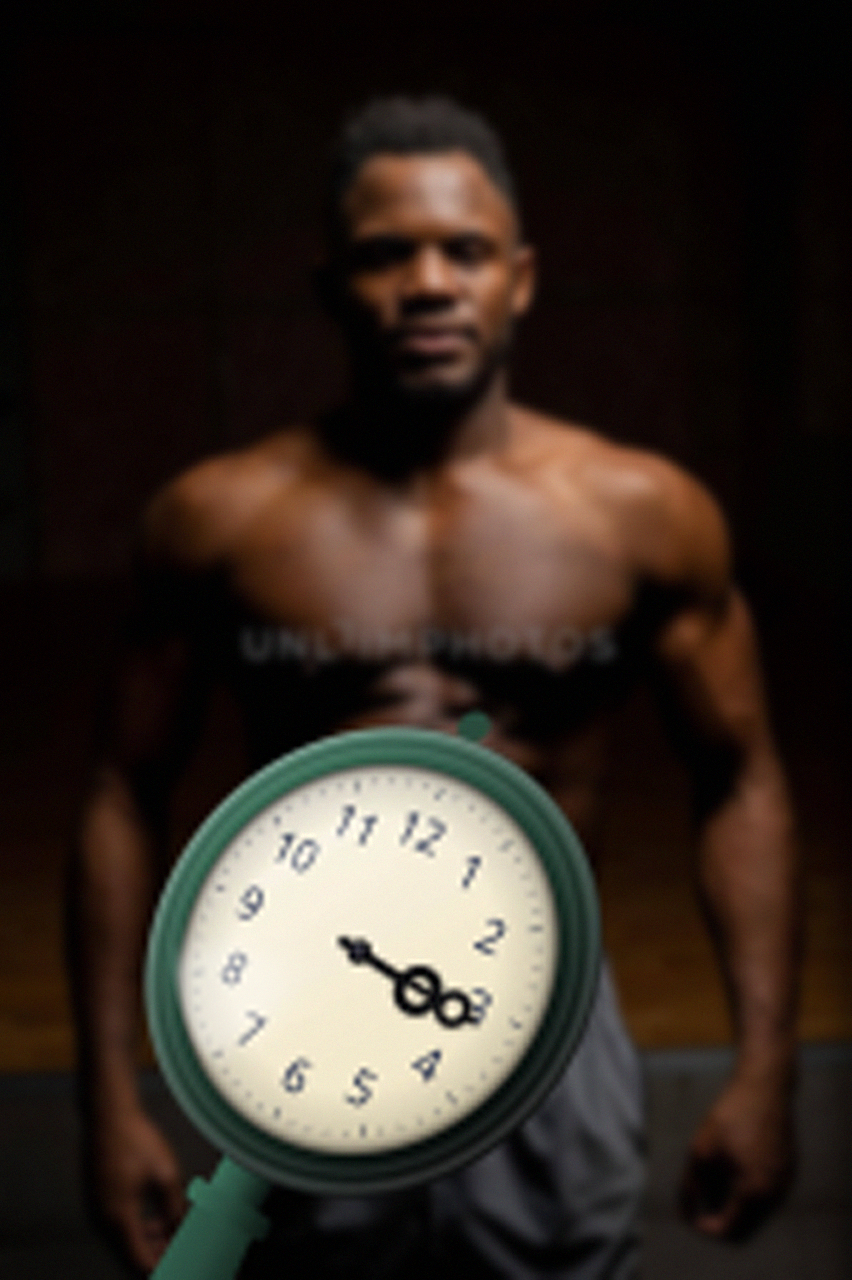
3h16
